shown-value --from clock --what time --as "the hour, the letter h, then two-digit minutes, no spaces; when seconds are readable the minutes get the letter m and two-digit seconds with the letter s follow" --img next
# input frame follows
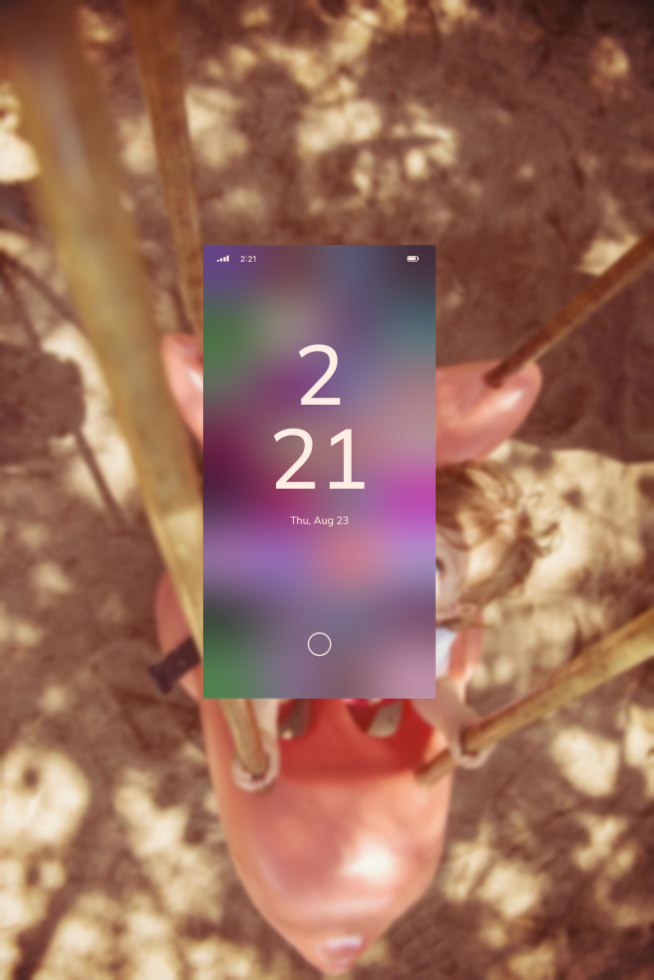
2h21
